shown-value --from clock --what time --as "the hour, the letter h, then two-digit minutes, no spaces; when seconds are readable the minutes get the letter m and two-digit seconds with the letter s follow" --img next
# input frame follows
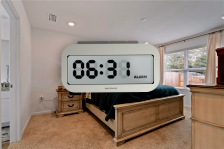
6h31
